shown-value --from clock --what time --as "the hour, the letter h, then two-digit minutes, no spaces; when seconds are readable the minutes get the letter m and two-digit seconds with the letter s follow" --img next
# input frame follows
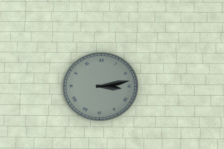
3h13
